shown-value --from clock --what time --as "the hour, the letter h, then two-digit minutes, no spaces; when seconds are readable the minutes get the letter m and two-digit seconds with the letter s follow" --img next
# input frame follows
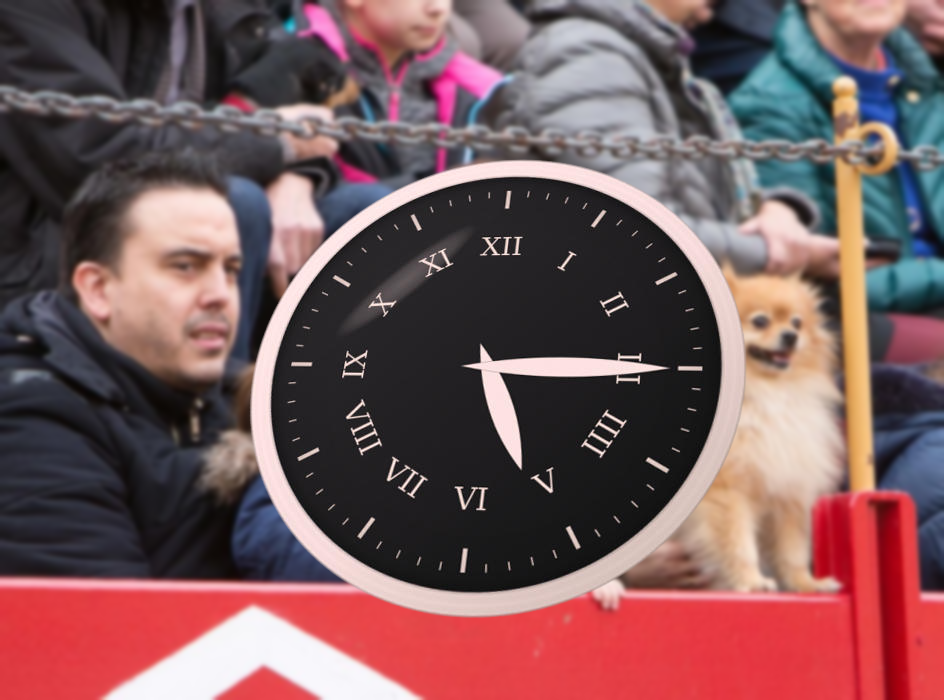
5h15
